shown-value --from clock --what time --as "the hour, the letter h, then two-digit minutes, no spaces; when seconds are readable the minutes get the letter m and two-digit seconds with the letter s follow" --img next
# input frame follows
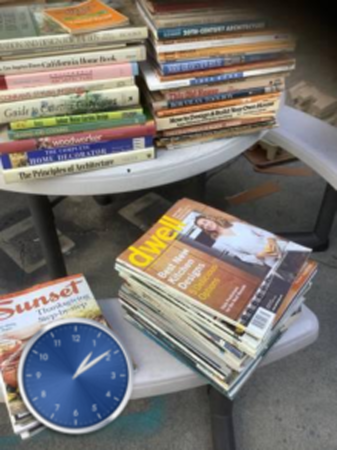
1h09
